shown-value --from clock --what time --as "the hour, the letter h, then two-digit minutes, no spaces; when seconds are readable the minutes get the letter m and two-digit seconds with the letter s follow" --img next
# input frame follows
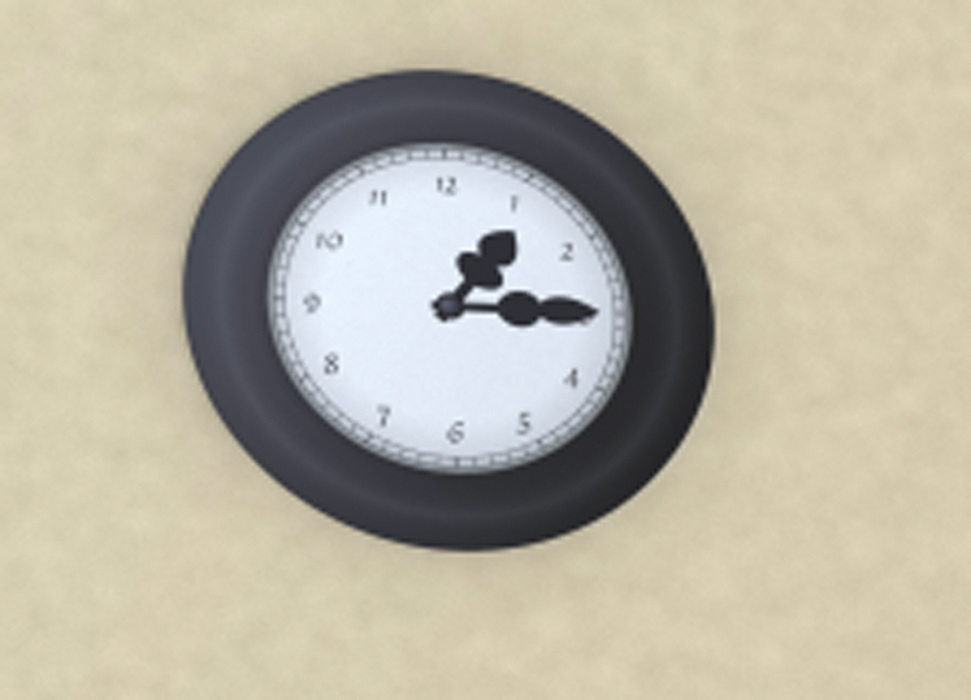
1h15
